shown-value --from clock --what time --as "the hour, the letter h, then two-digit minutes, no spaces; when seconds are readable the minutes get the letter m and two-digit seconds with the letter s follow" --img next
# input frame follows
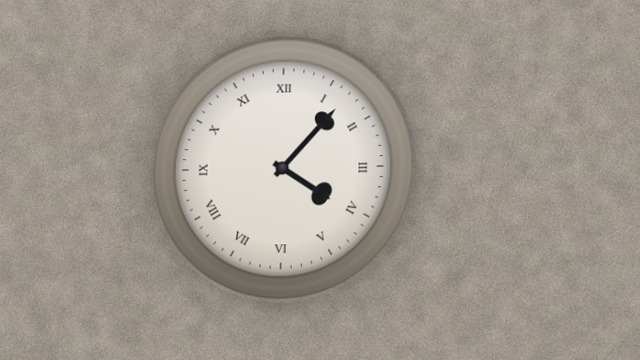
4h07
